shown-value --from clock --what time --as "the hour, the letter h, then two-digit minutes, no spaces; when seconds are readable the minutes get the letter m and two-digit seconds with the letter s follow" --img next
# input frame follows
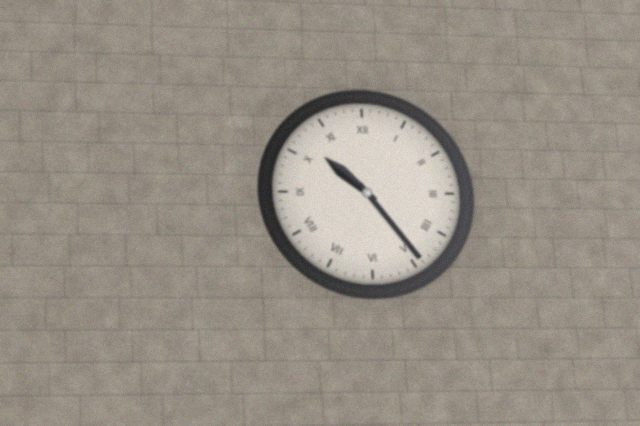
10h24
